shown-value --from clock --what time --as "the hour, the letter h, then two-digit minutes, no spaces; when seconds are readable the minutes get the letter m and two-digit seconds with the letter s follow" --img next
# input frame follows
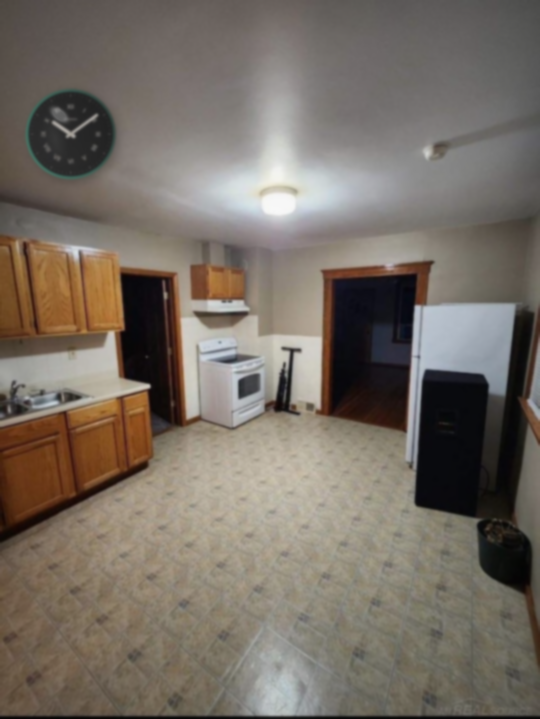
10h09
